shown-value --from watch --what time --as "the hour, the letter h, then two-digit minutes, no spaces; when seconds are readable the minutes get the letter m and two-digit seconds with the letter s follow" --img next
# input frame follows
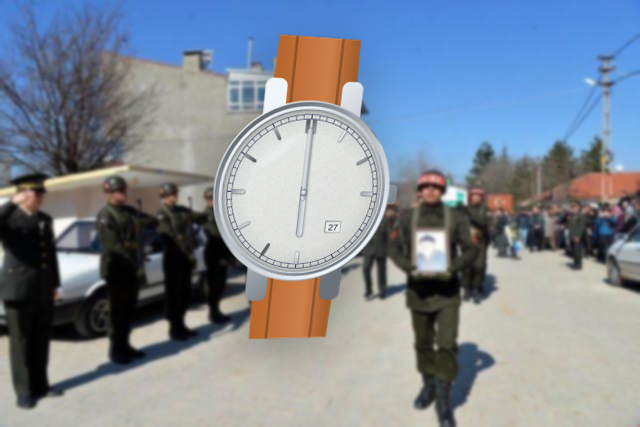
6h00
